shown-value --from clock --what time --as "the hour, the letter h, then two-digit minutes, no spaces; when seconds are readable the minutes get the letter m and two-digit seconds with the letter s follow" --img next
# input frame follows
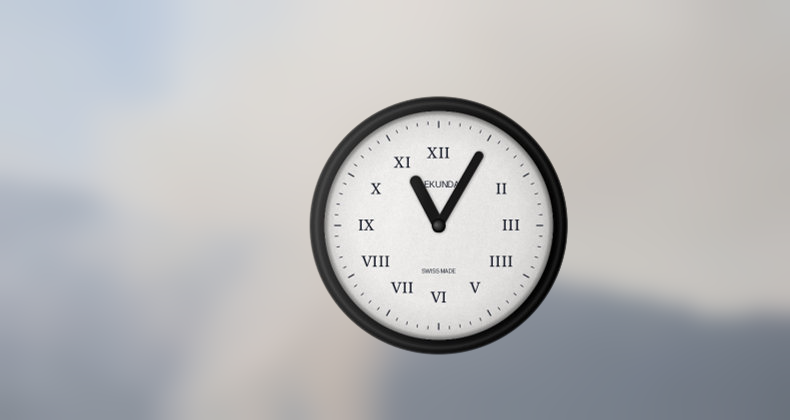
11h05
